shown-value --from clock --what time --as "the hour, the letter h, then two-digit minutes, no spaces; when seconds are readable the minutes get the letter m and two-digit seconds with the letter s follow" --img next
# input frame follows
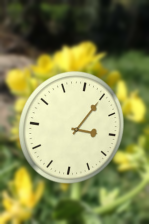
3h05
